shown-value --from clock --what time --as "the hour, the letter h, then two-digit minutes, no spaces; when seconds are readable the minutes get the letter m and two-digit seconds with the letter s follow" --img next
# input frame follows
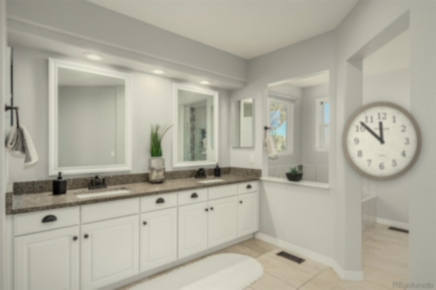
11h52
